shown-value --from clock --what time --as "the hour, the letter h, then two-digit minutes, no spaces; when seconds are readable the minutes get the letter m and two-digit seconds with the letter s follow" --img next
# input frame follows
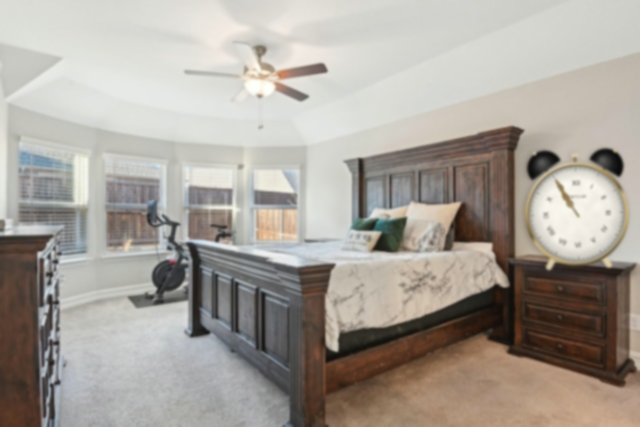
10h55
